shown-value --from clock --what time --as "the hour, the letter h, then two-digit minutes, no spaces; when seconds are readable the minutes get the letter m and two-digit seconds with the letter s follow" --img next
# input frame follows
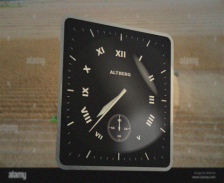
7h37
